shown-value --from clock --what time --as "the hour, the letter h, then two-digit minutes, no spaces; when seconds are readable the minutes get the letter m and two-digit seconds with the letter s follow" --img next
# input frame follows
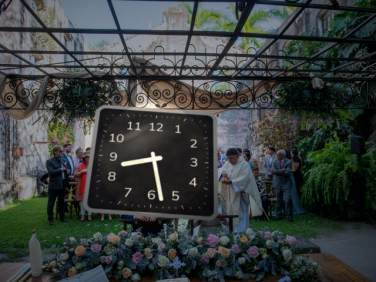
8h28
